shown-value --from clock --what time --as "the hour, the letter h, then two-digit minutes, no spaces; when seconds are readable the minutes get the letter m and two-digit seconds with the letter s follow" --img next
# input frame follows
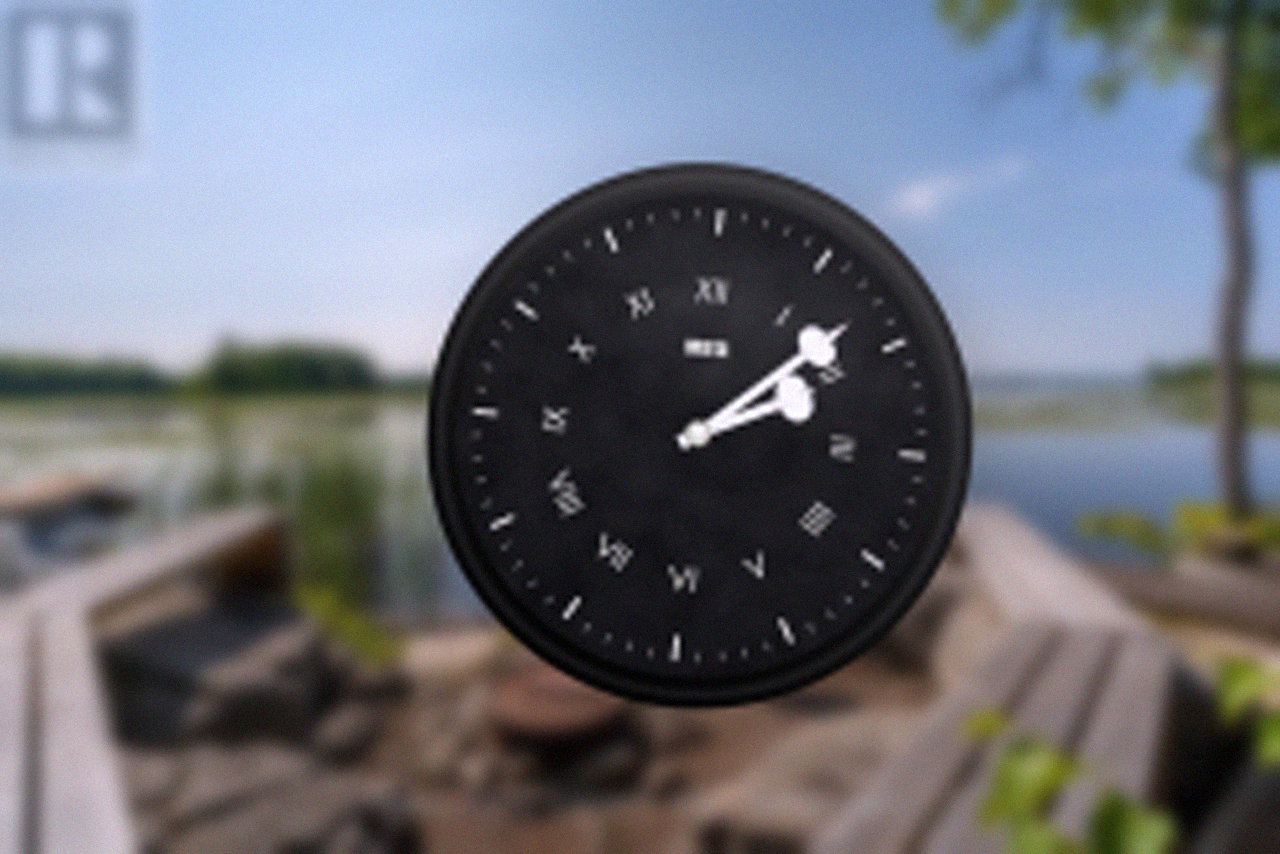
2h08
